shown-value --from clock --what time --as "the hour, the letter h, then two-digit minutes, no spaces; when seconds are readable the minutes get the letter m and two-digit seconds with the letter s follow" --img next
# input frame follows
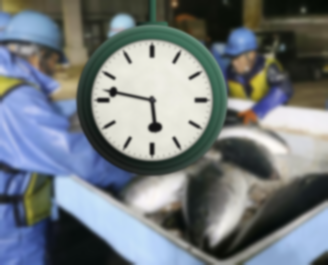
5h47
